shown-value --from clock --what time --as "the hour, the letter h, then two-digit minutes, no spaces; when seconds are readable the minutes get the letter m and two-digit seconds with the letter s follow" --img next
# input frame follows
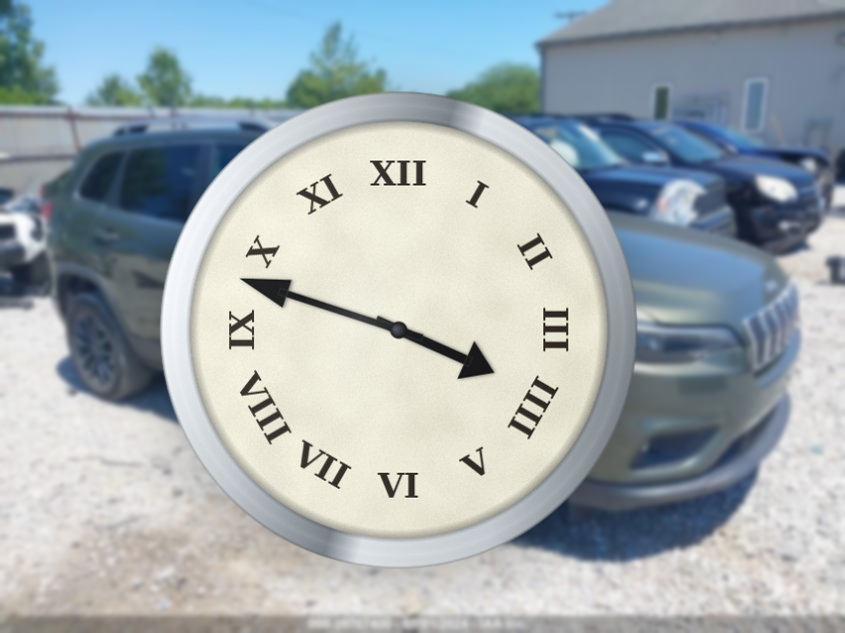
3h48
